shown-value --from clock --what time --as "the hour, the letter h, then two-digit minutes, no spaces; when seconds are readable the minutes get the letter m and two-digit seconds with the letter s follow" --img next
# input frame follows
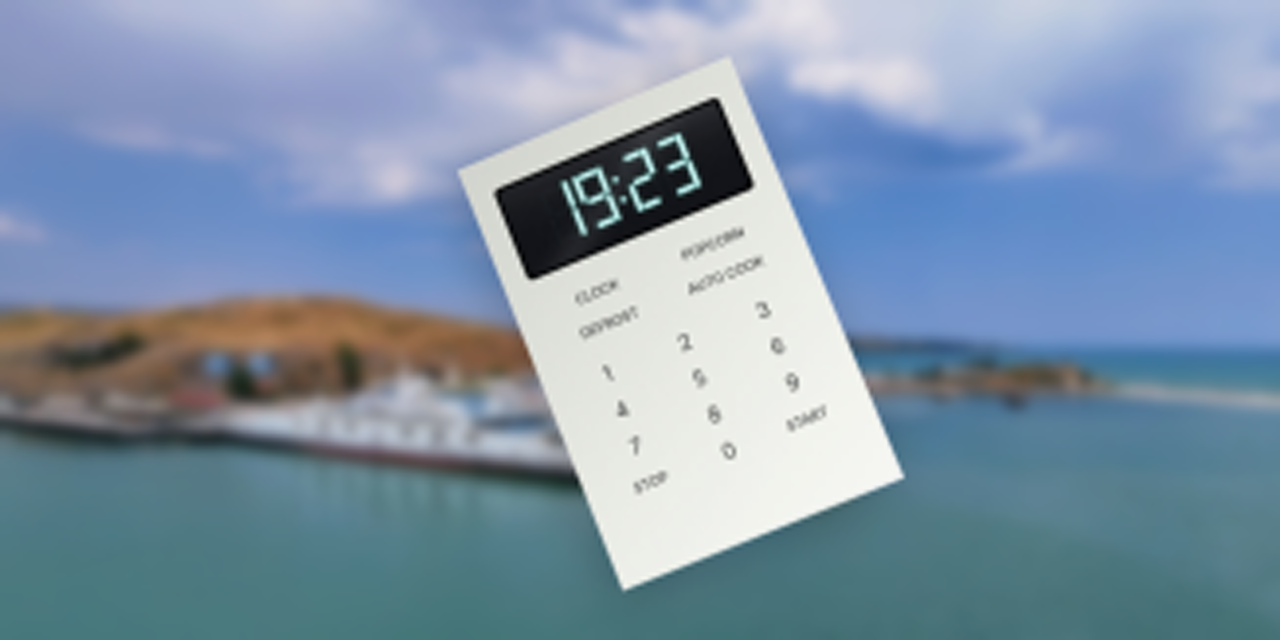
19h23
